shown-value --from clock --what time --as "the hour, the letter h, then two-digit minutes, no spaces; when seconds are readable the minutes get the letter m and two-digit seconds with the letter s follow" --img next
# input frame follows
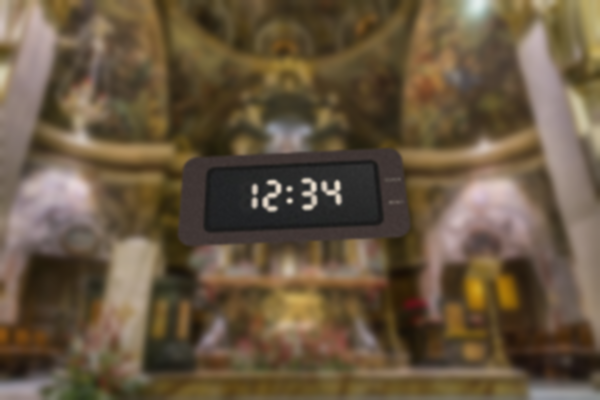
12h34
